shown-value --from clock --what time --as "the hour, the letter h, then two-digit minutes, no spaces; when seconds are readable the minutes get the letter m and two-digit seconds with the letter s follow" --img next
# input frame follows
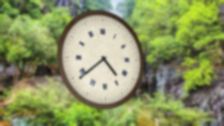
4h39
